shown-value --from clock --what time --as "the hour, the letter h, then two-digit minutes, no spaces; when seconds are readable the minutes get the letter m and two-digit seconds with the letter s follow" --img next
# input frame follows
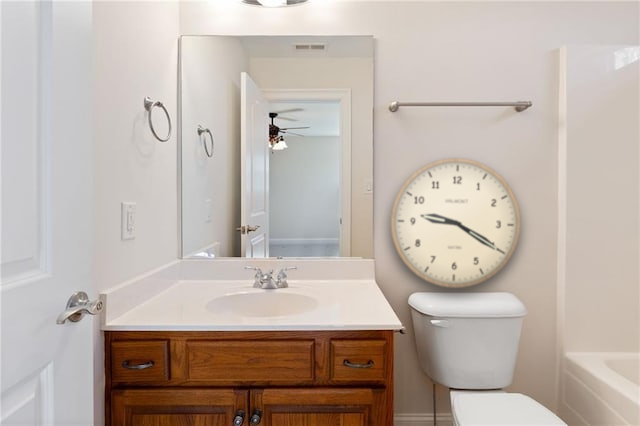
9h20
